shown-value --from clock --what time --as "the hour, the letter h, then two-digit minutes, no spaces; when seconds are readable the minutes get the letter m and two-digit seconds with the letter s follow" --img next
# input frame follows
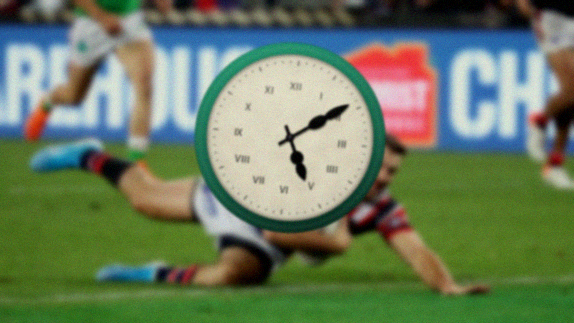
5h09
